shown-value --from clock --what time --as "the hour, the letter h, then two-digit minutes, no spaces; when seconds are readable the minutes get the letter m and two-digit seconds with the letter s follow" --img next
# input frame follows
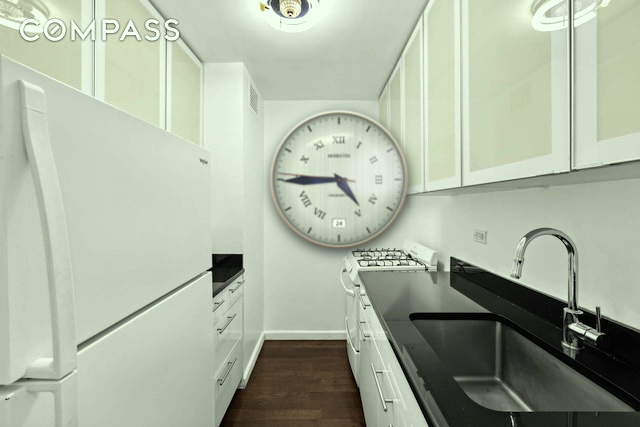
4h44m46s
